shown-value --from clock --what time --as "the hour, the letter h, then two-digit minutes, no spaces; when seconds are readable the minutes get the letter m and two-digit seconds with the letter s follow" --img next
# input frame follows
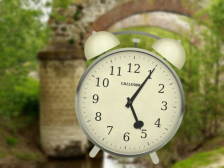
5h05
